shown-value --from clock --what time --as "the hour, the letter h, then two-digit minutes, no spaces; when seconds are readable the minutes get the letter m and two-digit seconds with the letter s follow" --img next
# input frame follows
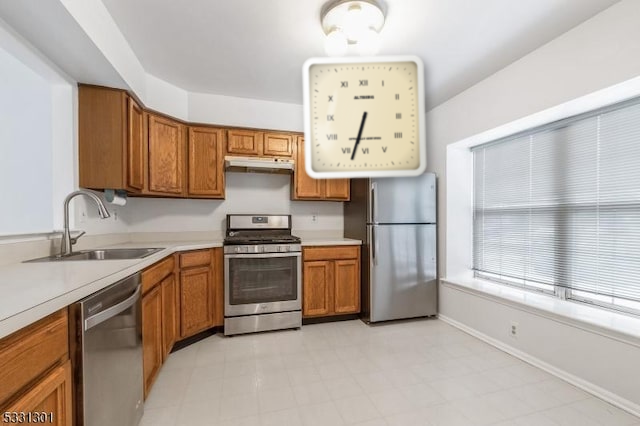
6h33
